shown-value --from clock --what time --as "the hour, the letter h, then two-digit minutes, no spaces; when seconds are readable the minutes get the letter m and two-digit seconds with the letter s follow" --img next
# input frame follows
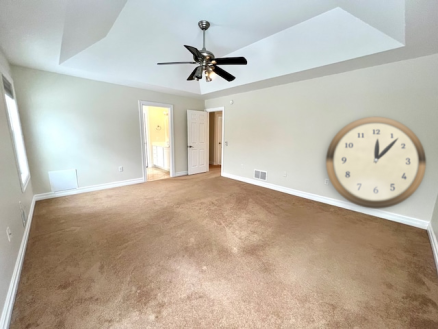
12h07
